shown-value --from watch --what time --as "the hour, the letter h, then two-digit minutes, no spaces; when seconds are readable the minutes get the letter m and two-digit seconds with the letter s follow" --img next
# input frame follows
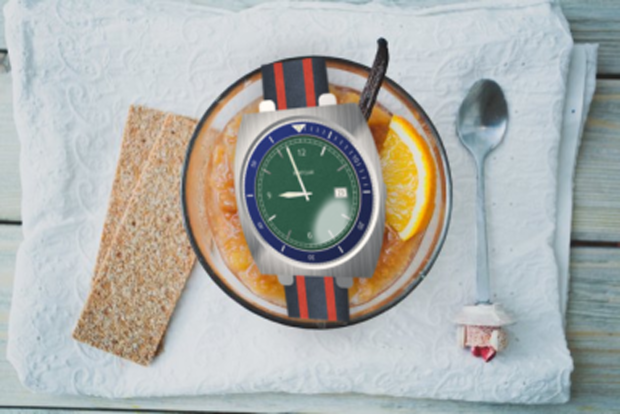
8h57
